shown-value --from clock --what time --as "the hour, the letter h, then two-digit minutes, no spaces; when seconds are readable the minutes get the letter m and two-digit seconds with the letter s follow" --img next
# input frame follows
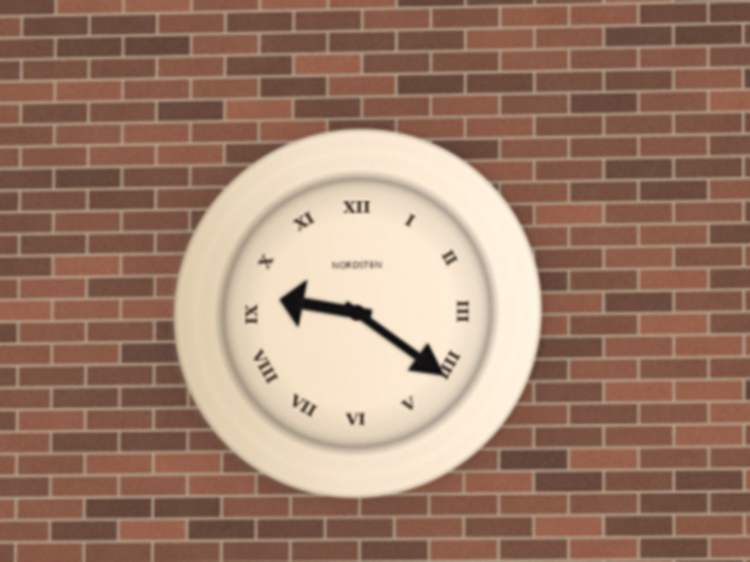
9h21
